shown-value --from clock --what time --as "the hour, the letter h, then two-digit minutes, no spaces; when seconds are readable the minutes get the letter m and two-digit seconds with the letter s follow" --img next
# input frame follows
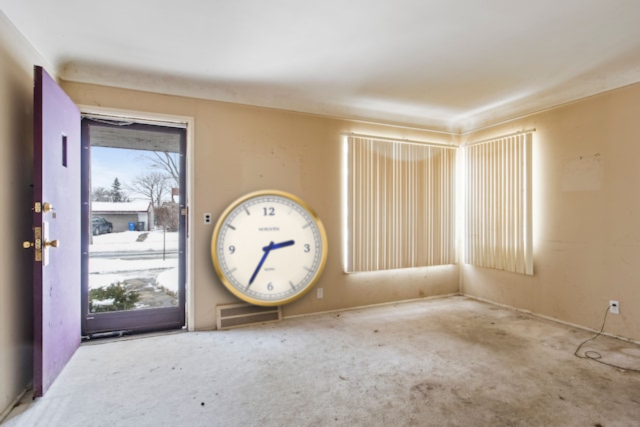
2h35
